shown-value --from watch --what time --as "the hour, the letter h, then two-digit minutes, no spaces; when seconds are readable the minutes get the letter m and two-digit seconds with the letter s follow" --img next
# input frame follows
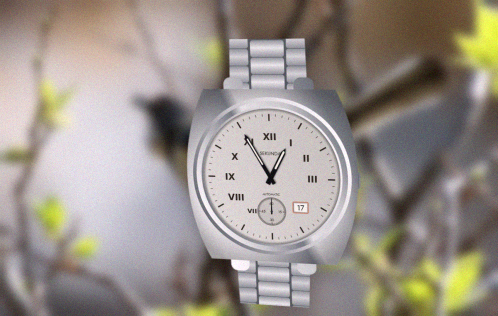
12h55
